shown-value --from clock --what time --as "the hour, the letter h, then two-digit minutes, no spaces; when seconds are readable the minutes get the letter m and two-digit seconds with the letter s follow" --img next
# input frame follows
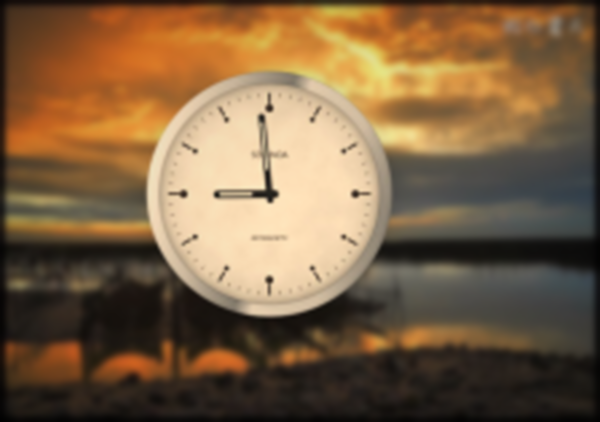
8h59
